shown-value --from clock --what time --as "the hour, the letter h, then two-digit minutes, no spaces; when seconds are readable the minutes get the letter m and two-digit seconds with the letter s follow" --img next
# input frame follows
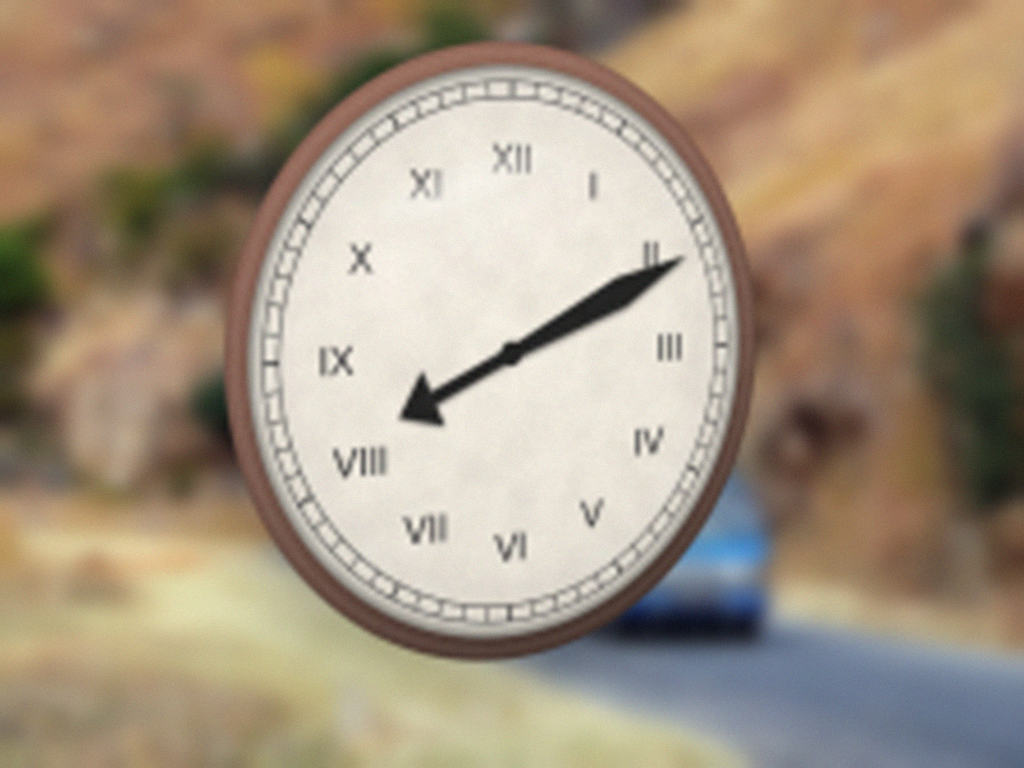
8h11
